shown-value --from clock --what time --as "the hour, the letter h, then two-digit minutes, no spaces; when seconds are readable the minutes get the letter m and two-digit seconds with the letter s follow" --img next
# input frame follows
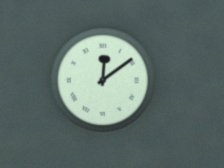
12h09
